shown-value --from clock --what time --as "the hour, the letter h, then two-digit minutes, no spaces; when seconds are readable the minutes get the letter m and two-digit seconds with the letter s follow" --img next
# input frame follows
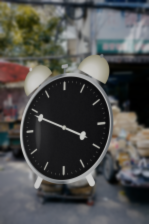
3h49
